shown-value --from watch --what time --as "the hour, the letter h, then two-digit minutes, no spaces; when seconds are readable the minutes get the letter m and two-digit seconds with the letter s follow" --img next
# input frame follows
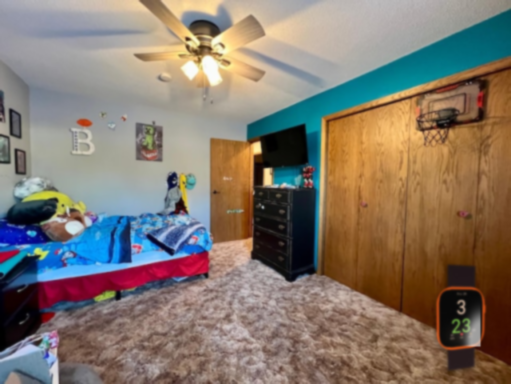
3h23
